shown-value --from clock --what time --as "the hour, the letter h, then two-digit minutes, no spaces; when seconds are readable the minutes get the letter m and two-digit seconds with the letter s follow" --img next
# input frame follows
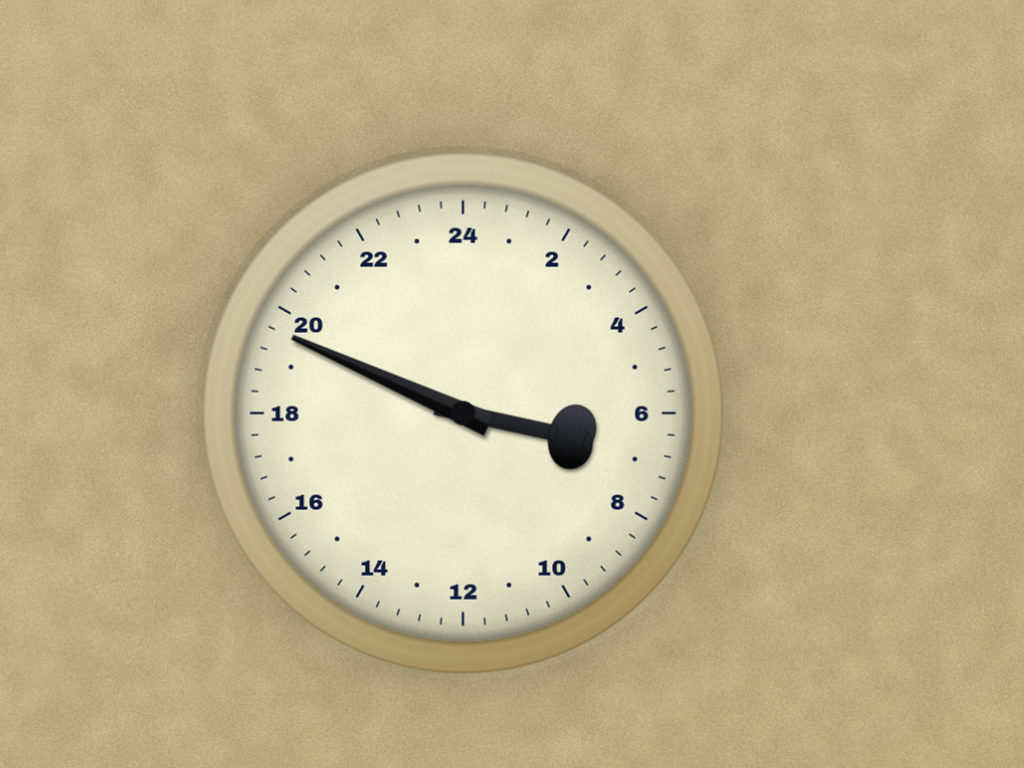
6h49
